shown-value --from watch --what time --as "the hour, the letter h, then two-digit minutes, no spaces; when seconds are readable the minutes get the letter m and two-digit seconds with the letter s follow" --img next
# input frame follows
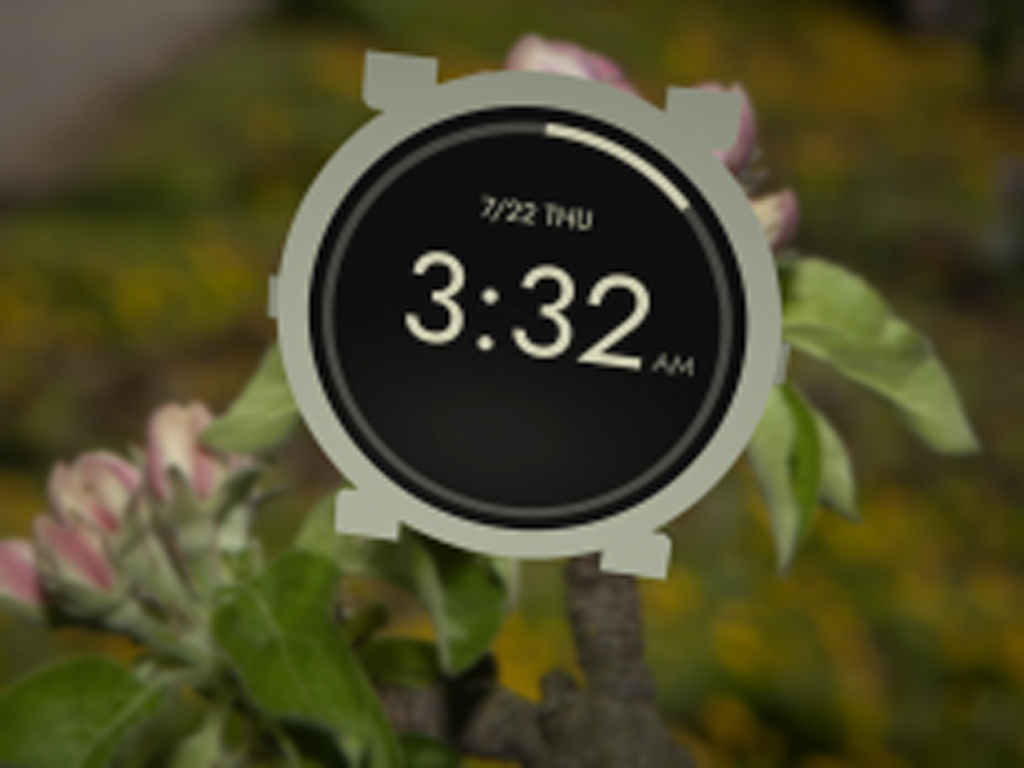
3h32
